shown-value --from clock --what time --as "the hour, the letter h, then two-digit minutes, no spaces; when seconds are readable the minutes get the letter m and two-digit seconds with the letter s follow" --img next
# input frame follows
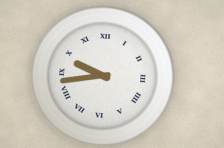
9h43
